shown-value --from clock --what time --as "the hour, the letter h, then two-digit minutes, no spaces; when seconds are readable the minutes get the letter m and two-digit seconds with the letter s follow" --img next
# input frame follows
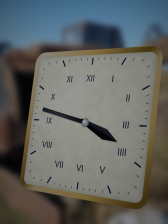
3h47
